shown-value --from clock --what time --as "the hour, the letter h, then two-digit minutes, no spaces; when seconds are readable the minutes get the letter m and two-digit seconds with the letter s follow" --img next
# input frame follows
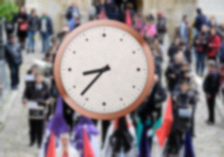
8h37
